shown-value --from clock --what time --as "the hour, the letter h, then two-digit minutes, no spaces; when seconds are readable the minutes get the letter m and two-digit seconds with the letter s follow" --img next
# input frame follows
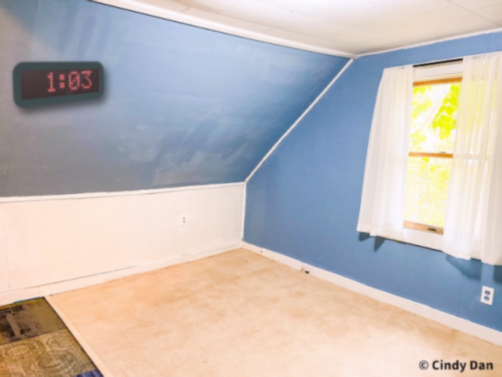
1h03
